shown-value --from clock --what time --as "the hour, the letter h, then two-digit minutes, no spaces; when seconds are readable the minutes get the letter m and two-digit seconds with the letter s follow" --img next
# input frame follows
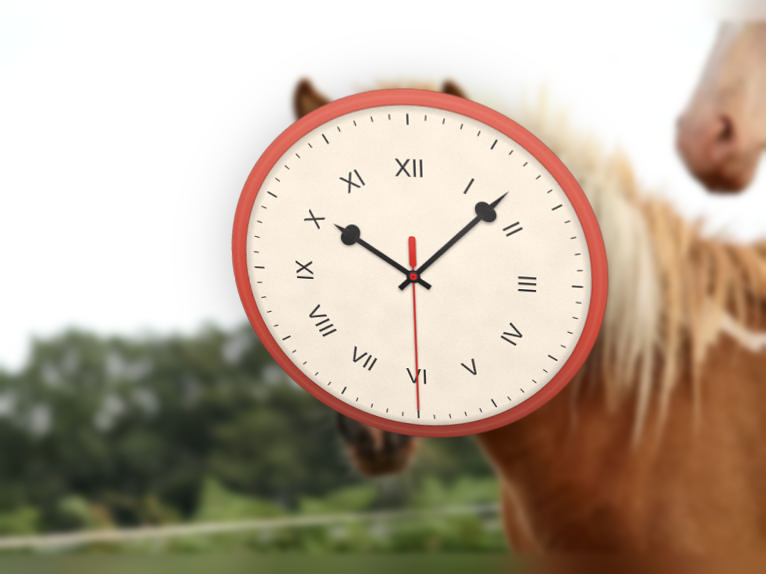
10h07m30s
